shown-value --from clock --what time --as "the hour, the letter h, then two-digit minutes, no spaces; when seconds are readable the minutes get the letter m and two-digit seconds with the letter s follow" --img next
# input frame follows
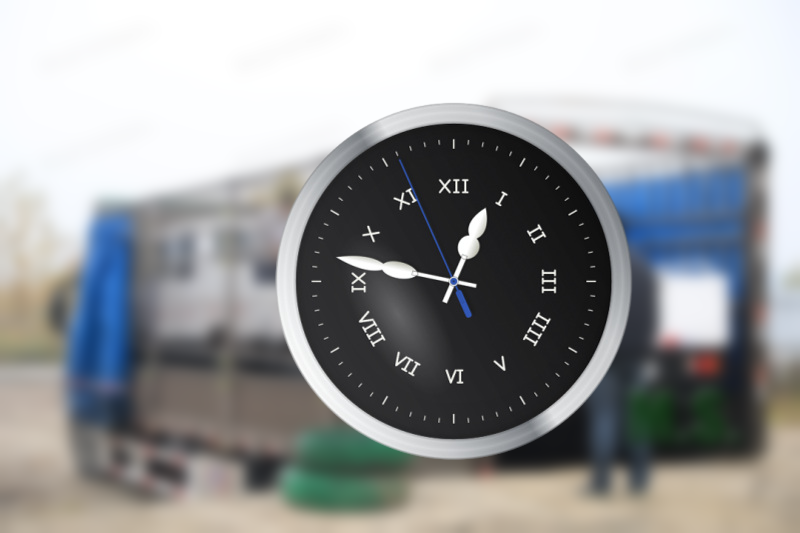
12h46m56s
